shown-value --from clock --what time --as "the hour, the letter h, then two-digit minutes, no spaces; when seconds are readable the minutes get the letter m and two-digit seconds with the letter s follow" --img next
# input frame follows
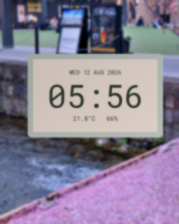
5h56
